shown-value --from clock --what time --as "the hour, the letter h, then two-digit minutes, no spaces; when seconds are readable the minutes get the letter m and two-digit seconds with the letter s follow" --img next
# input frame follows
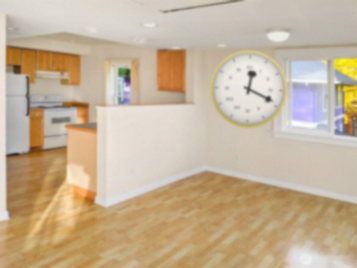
12h19
